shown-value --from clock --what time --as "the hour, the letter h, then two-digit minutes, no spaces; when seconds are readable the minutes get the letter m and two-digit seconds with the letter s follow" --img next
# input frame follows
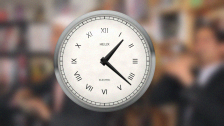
1h22
